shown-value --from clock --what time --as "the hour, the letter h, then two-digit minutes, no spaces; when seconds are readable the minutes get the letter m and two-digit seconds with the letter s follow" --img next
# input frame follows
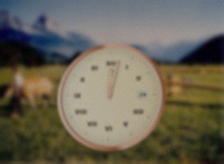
12h02
